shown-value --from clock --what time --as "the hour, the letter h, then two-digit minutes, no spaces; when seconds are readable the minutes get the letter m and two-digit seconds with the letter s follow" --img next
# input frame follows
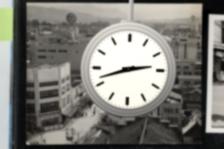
2h42
